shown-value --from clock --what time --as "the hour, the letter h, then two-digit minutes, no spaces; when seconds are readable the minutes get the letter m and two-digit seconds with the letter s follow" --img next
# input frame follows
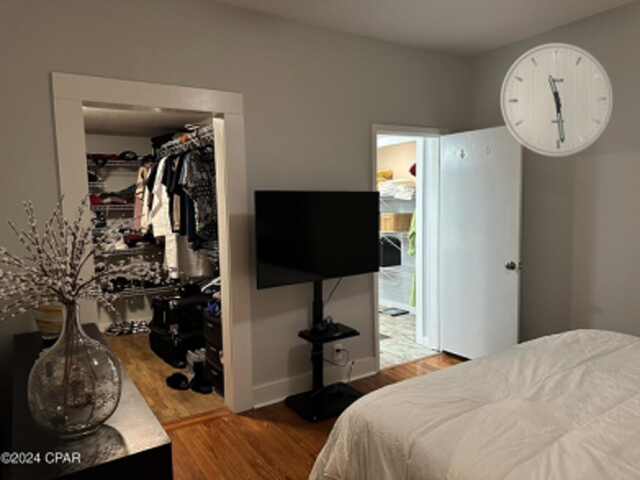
11h29
